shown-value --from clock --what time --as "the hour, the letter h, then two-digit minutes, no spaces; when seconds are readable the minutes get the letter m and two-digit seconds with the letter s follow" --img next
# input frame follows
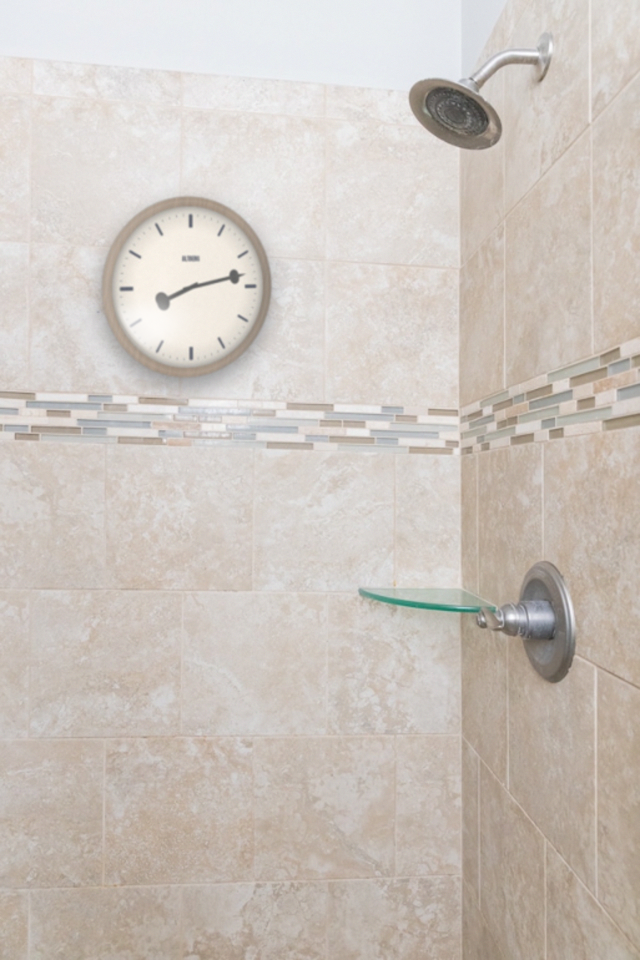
8h13
